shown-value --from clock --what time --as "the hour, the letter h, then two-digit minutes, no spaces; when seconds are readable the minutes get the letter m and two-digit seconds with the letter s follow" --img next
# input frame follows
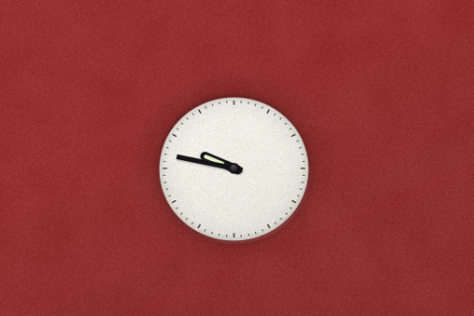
9h47
